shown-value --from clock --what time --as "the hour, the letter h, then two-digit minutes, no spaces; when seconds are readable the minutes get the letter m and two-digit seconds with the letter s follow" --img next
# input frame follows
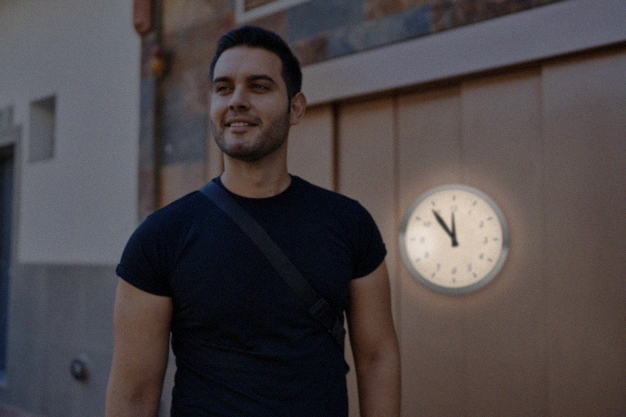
11h54
